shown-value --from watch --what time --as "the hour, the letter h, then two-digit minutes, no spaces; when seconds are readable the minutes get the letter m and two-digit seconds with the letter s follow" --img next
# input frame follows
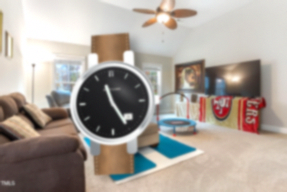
11h25
